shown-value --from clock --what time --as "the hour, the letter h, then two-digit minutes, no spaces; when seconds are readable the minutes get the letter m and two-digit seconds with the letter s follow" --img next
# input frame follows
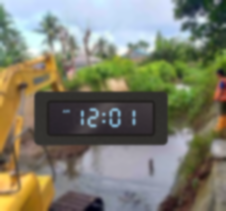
12h01
